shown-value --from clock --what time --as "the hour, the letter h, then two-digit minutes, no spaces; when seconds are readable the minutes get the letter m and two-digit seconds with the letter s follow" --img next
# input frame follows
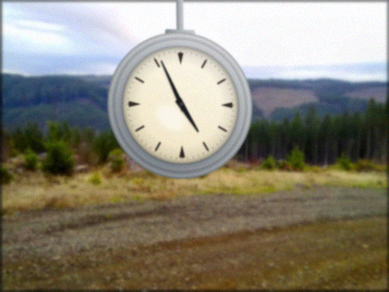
4h56
